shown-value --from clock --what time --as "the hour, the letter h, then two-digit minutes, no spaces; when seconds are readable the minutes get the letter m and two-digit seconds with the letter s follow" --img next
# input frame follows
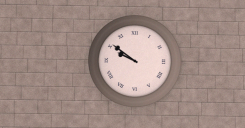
9h51
